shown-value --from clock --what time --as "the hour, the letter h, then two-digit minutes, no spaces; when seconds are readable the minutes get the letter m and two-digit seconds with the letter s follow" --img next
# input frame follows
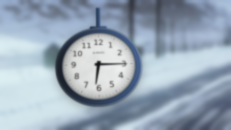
6h15
